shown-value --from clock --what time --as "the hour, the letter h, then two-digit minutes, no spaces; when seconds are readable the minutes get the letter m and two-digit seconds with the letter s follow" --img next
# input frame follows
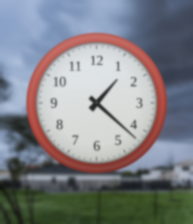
1h22
